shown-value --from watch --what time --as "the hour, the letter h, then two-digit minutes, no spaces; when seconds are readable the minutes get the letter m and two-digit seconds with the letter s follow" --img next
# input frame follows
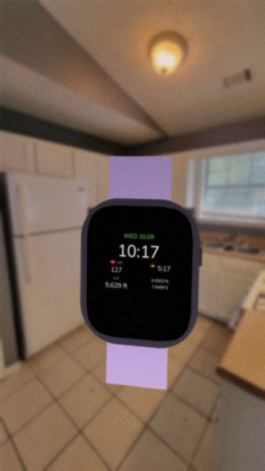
10h17
